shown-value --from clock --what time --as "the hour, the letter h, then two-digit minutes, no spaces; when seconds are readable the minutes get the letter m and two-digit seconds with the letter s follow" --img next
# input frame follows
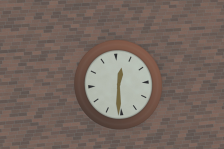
12h31
